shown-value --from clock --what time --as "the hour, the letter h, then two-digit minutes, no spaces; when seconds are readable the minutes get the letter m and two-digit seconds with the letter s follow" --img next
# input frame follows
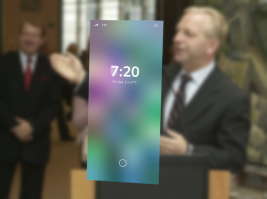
7h20
